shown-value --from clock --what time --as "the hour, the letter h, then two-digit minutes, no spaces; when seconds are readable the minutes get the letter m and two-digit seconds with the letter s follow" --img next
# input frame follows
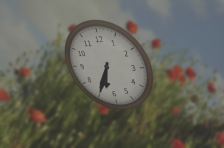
6h35
